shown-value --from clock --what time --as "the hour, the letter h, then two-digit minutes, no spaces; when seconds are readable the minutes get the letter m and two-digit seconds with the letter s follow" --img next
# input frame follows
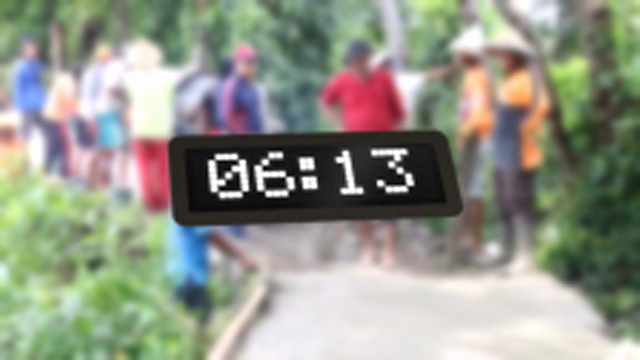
6h13
